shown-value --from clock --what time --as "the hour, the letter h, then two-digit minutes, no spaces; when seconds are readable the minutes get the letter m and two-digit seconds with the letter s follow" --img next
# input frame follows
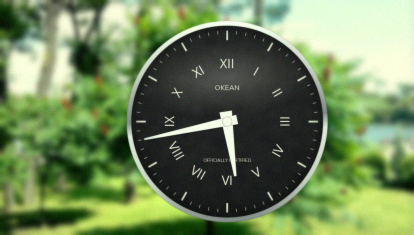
5h43
